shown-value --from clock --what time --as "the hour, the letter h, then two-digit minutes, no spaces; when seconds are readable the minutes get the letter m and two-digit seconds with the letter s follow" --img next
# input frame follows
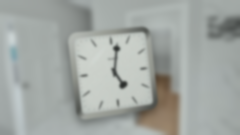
5h02
